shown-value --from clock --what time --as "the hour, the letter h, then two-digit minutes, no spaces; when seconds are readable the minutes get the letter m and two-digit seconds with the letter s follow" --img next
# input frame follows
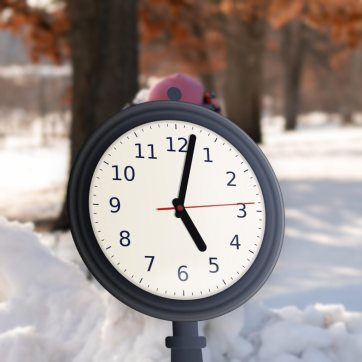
5h02m14s
